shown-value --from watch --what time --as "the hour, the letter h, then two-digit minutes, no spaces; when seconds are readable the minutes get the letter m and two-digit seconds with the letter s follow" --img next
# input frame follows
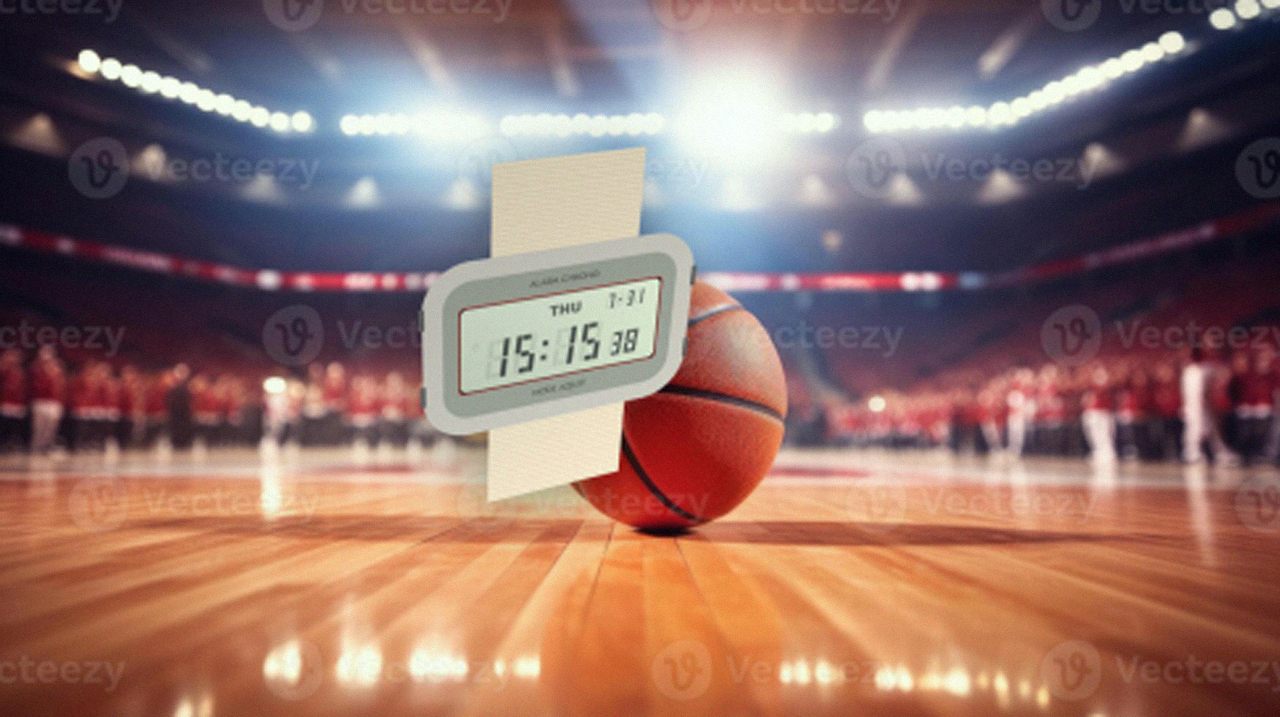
15h15m38s
